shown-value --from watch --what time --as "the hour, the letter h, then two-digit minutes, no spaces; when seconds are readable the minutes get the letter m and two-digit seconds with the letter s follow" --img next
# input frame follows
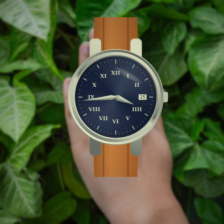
3h44
